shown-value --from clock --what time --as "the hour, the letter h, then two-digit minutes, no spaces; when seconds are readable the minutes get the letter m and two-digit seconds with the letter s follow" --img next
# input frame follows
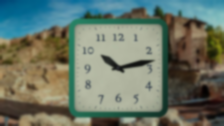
10h13
